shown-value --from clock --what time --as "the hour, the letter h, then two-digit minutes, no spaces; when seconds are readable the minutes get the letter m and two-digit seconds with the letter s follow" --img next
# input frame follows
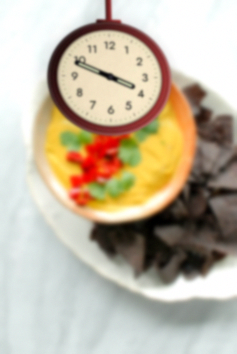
3h49
